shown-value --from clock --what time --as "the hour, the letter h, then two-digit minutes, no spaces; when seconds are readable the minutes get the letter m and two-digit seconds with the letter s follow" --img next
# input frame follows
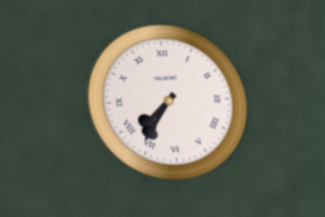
7h36
